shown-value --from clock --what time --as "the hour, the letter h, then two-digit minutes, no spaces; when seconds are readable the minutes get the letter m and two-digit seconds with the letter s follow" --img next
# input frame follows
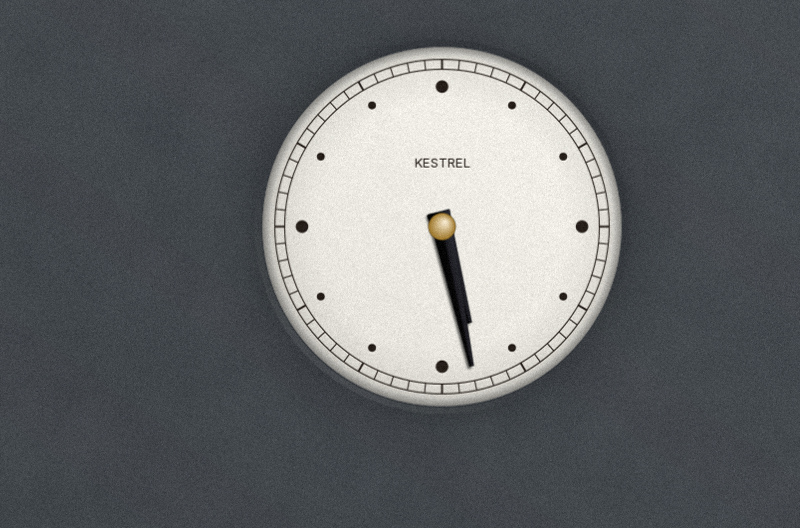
5h28
